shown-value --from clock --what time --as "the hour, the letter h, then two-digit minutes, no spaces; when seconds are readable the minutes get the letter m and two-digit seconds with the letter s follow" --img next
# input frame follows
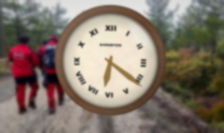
6h21
